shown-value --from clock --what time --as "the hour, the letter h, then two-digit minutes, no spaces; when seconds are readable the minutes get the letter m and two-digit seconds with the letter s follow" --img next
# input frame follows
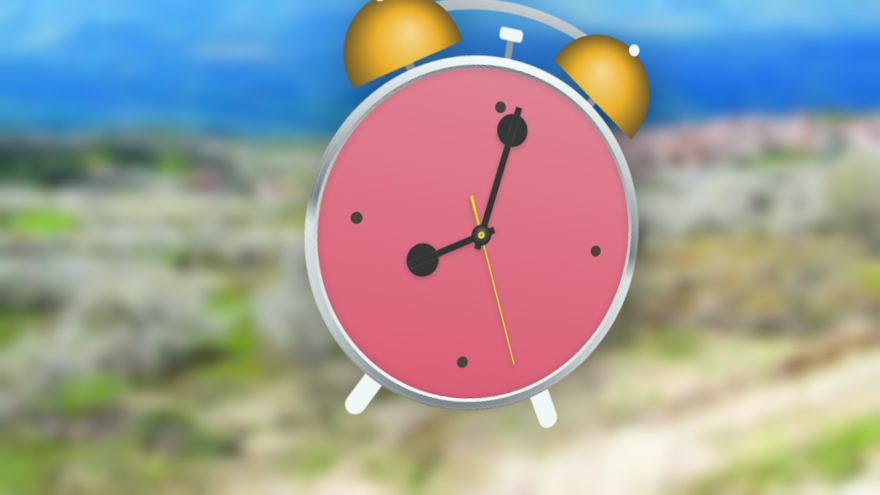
8h01m26s
